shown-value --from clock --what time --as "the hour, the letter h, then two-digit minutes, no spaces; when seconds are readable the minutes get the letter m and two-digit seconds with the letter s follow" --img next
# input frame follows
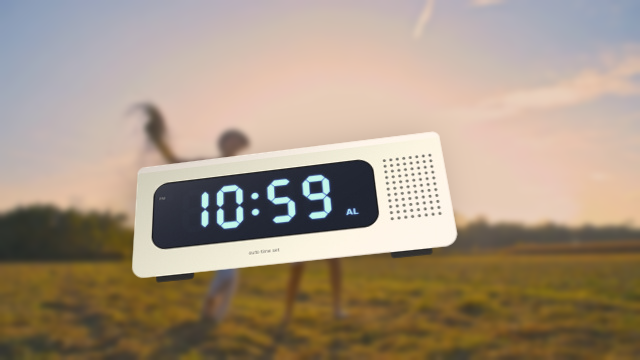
10h59
